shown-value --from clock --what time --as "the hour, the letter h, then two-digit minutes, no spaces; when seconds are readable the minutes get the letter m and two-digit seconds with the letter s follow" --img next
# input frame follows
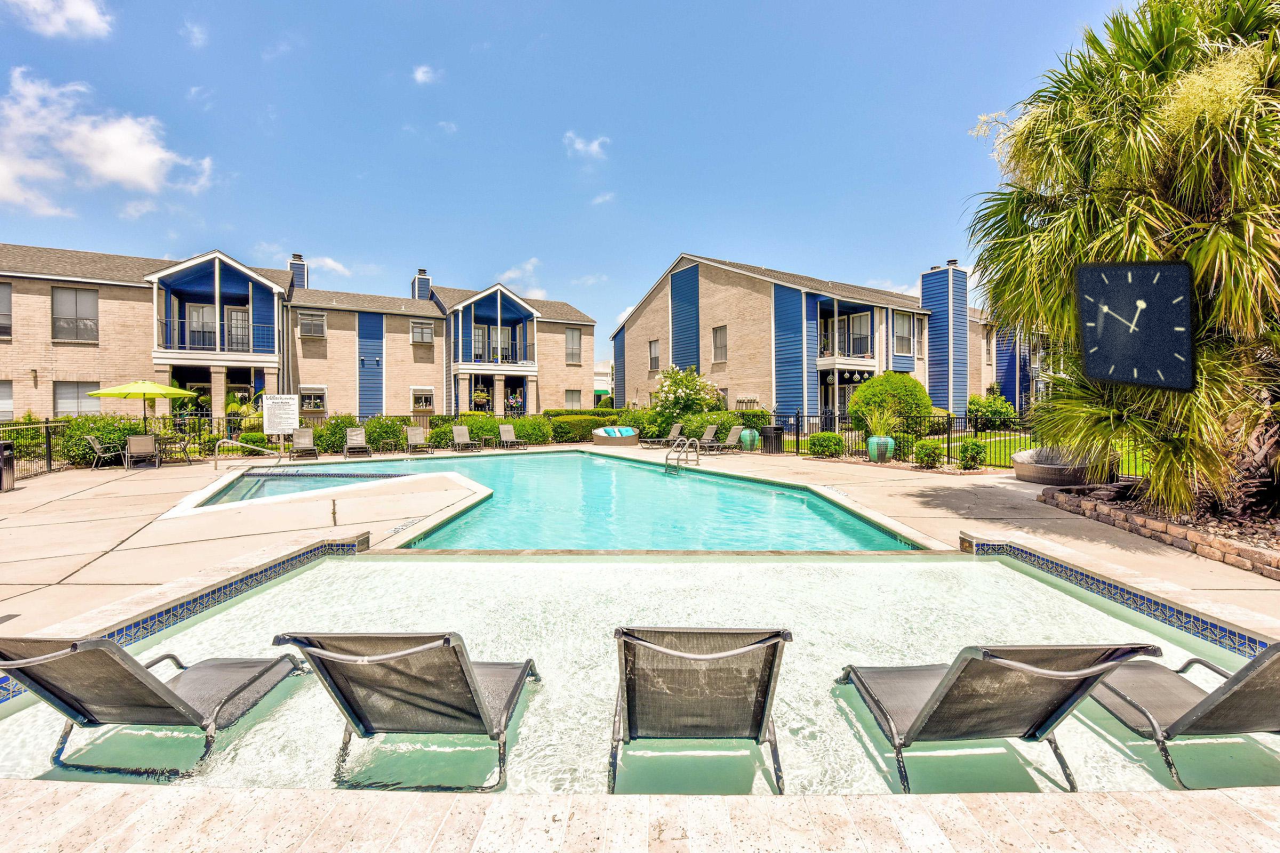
12h50
